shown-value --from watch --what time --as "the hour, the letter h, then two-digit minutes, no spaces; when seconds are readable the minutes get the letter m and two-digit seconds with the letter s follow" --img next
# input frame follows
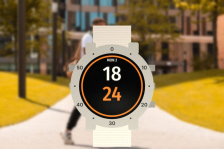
18h24
